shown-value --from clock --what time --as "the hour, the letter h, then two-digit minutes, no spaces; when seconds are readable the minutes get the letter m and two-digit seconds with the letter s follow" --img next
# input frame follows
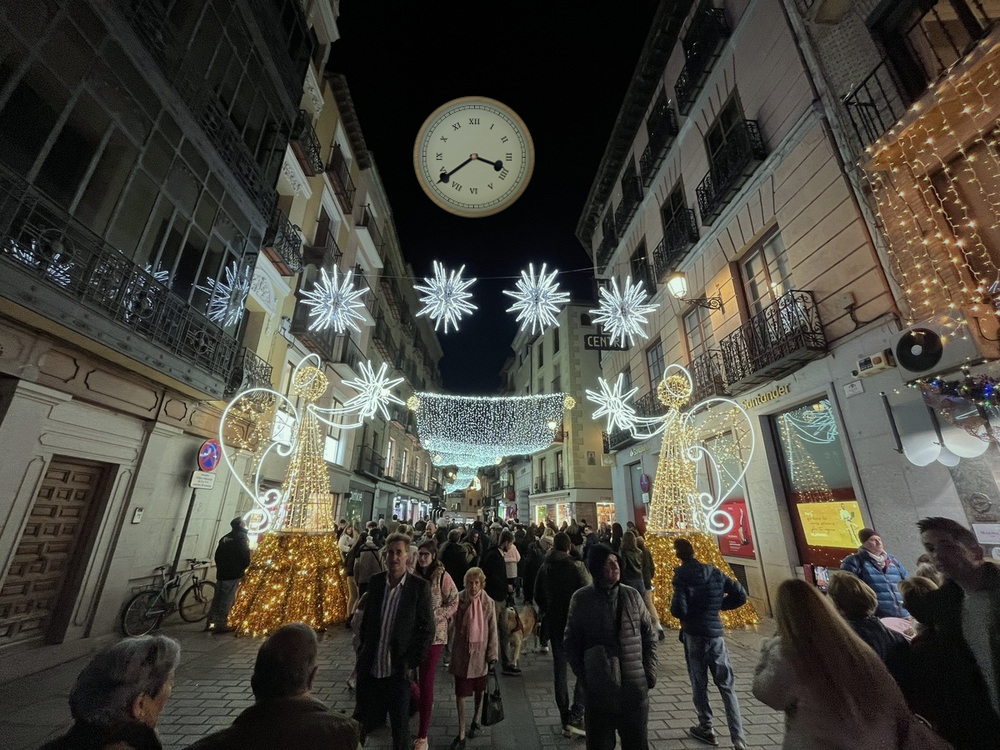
3h39
